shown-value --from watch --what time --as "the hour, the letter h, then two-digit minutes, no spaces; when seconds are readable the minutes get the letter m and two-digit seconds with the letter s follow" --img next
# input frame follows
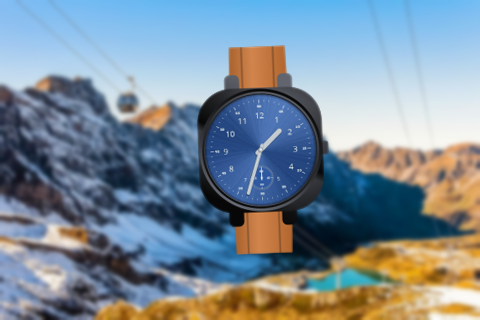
1h33
